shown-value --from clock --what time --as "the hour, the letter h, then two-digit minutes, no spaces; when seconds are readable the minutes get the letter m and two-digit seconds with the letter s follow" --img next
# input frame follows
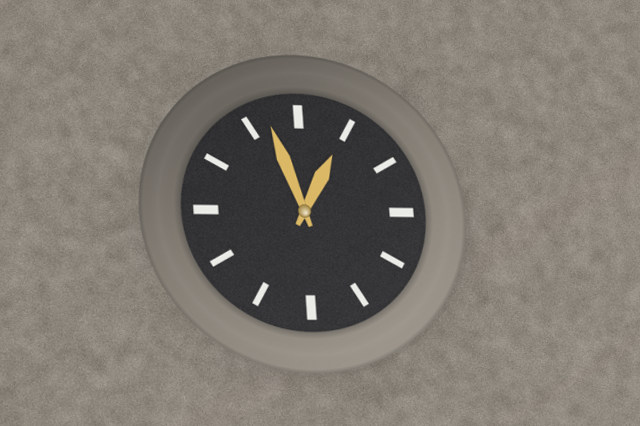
12h57
